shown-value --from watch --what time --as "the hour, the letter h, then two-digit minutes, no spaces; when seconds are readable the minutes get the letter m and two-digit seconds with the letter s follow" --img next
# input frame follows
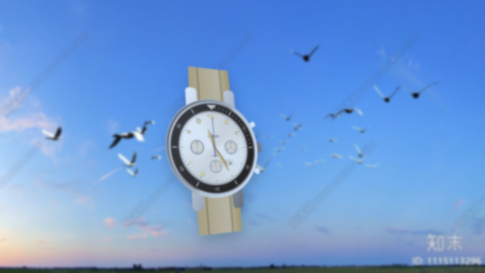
11h25
